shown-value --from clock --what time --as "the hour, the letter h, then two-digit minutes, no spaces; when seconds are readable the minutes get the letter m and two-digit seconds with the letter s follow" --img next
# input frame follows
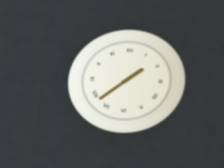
1h38
